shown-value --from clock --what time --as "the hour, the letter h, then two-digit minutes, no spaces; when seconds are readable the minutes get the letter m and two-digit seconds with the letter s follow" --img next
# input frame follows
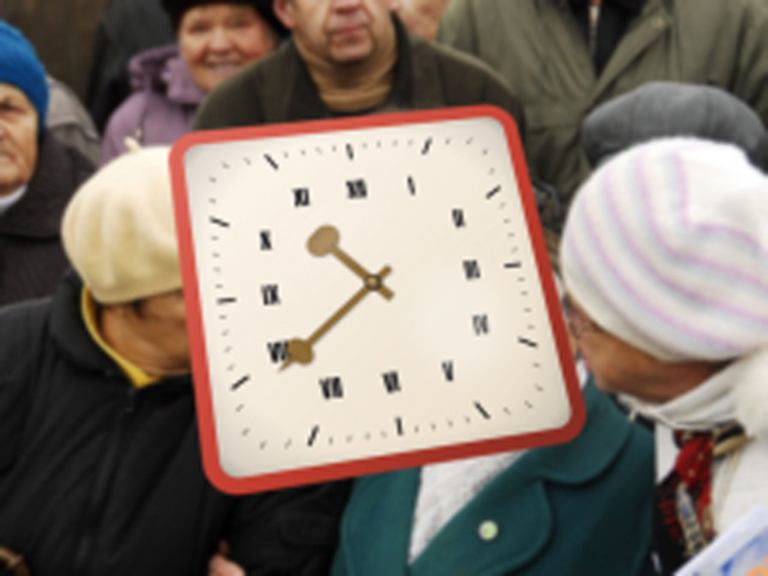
10h39
